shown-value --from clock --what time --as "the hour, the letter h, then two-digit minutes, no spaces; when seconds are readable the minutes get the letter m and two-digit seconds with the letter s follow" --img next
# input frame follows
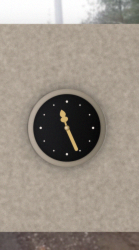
11h26
